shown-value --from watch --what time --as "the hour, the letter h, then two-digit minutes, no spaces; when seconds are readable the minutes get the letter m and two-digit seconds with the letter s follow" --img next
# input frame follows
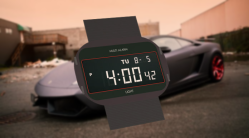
4h00m42s
